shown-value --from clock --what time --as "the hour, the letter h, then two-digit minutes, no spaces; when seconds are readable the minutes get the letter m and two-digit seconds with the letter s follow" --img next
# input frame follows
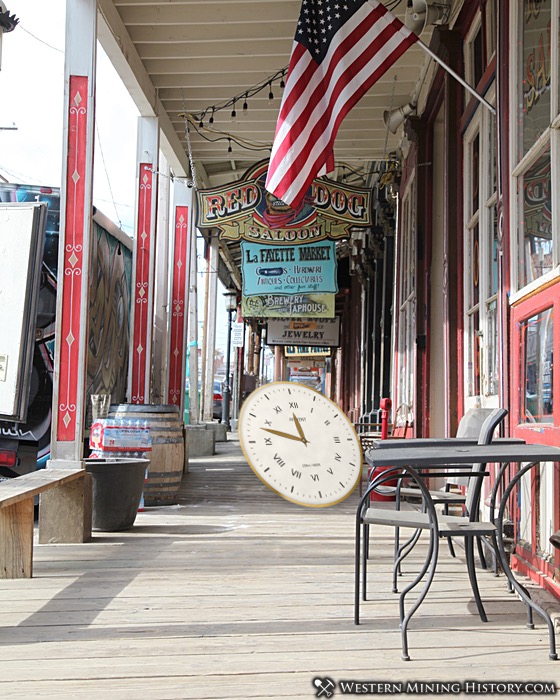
11h48
